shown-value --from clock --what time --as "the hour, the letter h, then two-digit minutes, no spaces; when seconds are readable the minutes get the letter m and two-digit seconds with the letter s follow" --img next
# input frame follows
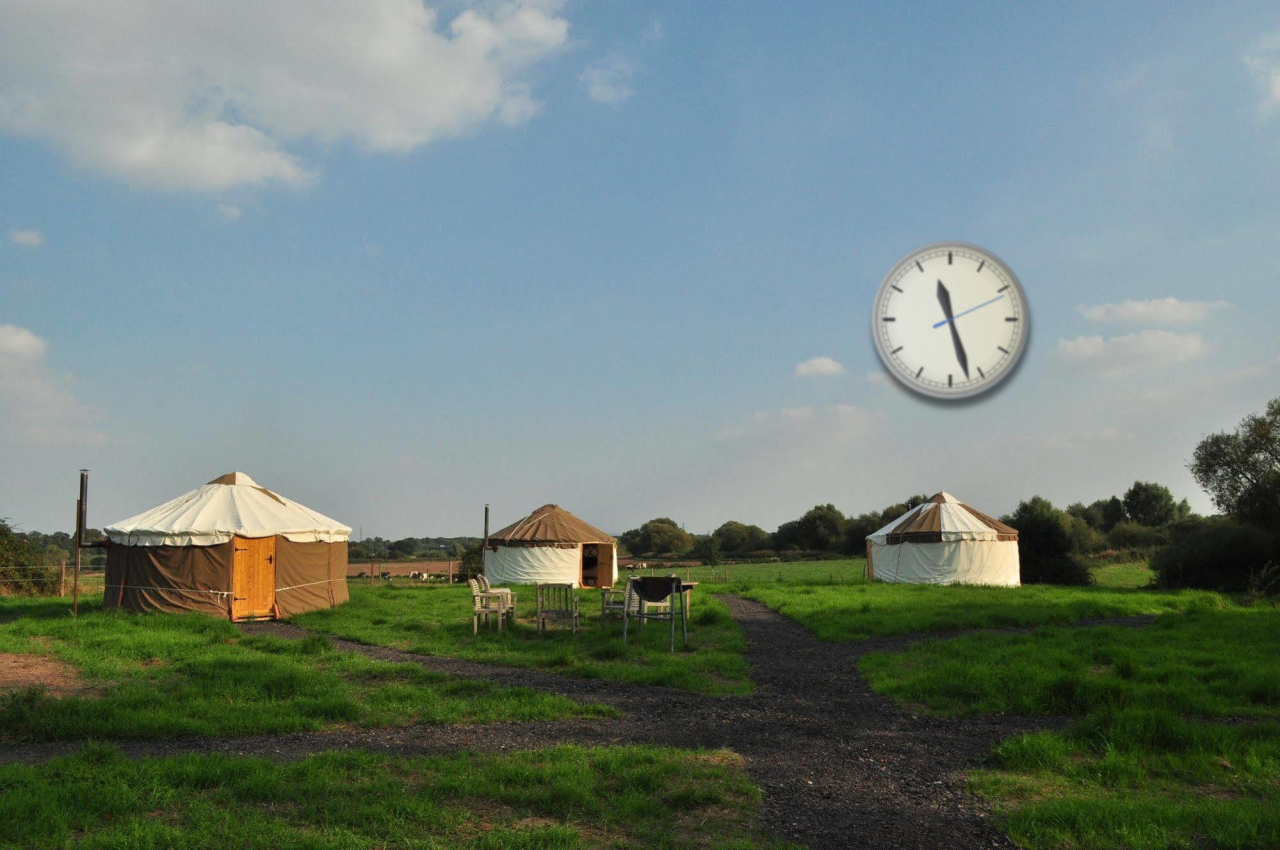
11h27m11s
